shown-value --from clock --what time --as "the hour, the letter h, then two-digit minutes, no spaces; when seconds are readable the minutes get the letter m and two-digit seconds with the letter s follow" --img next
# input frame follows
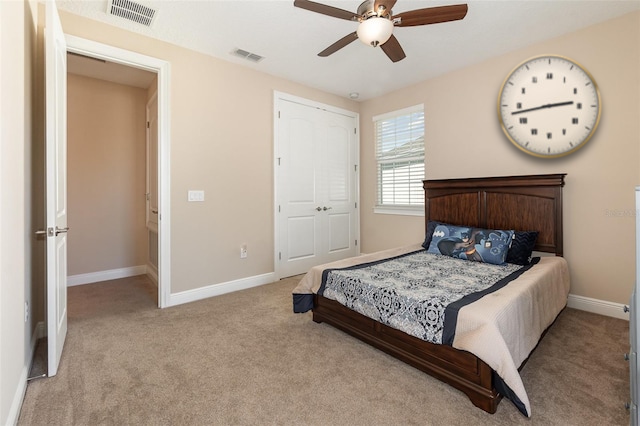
2h43
